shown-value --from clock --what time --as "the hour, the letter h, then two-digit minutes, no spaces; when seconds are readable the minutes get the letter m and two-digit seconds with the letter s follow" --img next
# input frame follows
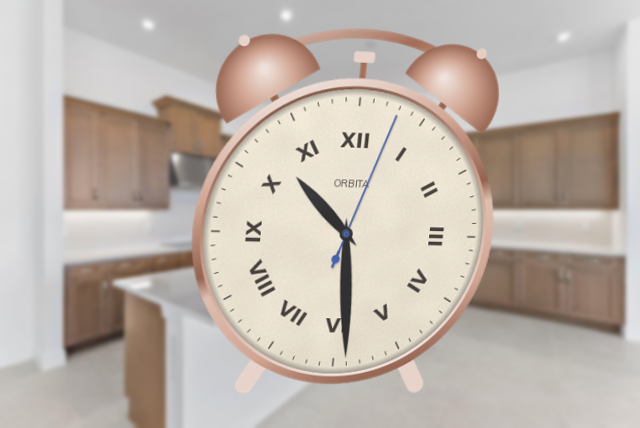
10h29m03s
